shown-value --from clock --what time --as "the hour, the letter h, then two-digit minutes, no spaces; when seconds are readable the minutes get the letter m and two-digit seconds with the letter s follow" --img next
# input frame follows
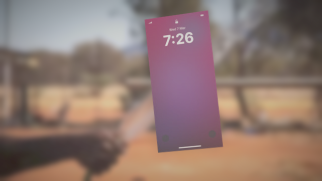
7h26
